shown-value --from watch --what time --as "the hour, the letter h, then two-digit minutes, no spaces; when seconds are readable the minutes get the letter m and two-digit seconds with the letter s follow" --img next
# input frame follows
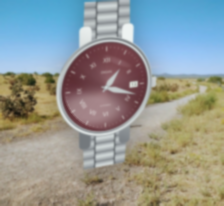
1h18
